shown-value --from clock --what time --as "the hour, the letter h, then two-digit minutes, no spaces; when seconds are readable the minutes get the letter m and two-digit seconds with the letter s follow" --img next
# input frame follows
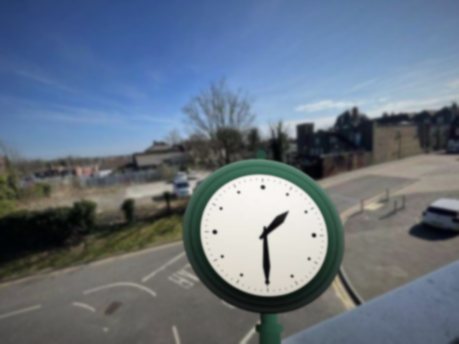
1h30
